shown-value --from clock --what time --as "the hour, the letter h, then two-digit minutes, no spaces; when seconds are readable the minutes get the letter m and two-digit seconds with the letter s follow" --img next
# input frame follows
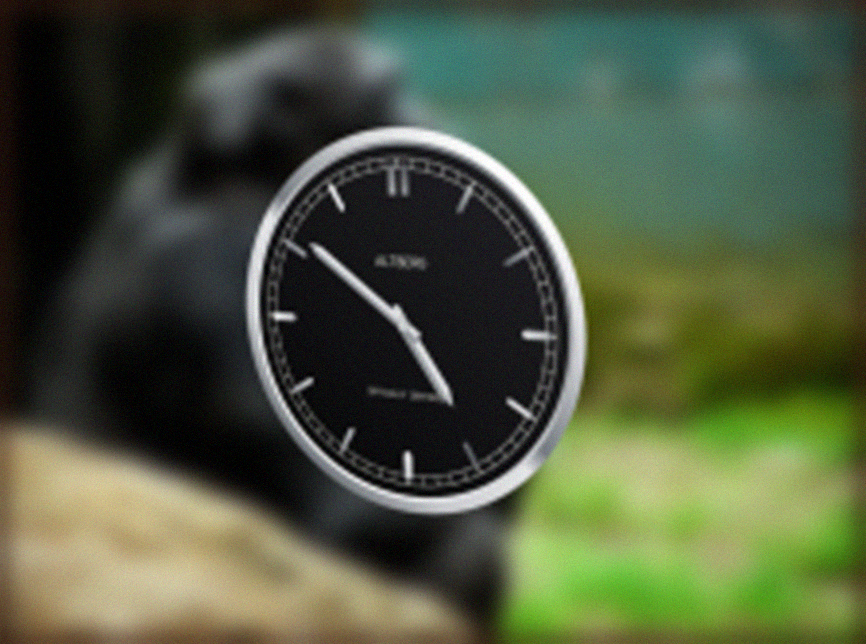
4h51
